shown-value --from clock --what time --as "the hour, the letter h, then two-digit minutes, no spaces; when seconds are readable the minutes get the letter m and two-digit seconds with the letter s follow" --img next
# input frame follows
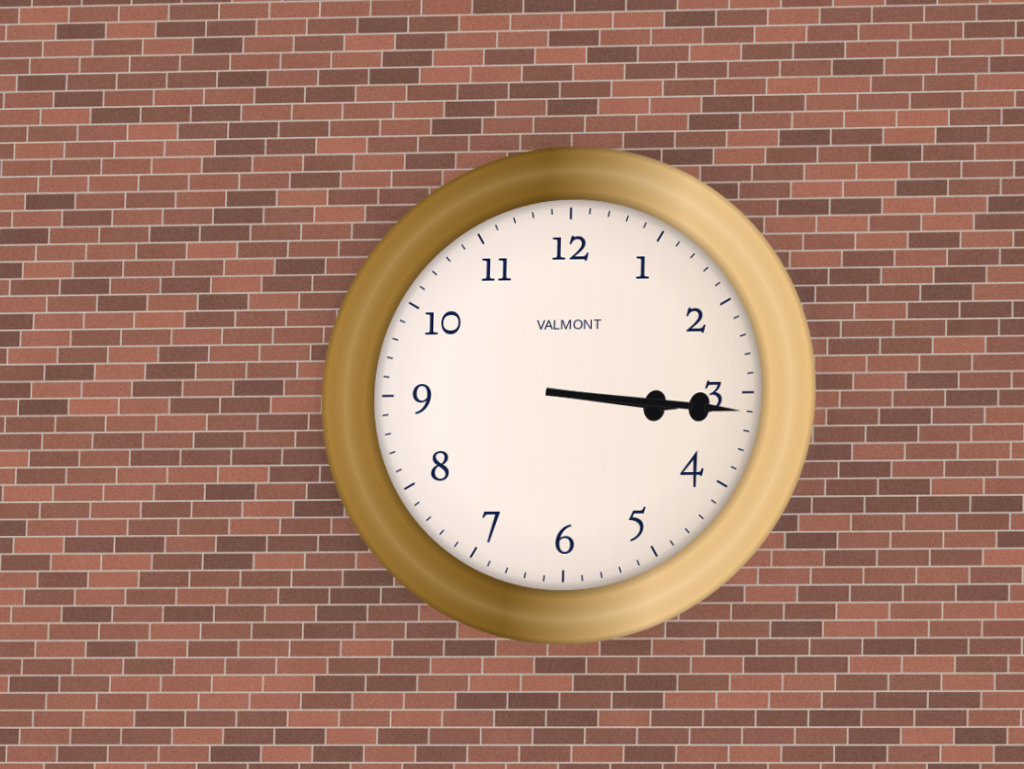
3h16
